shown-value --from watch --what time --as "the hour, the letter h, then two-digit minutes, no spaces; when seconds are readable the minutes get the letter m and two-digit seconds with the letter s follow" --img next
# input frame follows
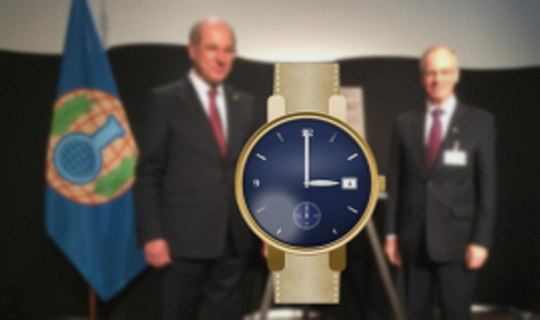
3h00
